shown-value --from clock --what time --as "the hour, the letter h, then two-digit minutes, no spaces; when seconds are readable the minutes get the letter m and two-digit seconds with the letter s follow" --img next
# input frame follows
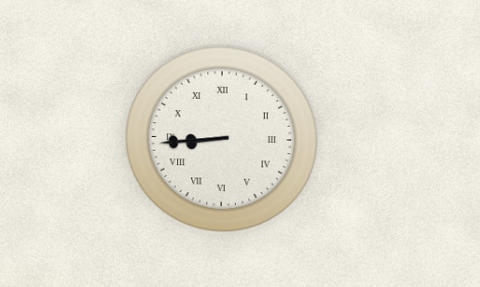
8h44
